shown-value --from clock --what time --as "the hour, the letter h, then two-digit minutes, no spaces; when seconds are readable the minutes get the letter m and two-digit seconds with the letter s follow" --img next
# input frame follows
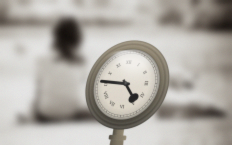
4h46
